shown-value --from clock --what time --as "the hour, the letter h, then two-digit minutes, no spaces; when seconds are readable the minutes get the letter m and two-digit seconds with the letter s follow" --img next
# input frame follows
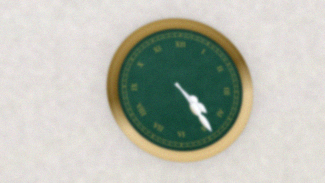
4h24
